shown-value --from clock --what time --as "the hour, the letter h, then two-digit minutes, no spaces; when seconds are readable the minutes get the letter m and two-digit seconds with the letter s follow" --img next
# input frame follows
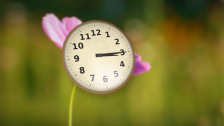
3h15
